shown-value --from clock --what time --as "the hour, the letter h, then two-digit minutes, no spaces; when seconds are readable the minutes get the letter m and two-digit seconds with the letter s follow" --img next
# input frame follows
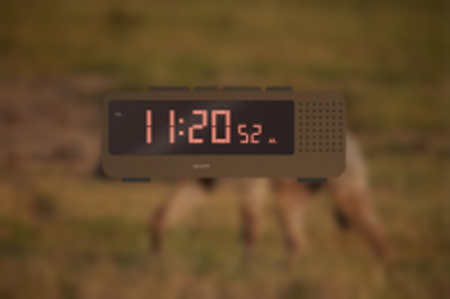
11h20m52s
